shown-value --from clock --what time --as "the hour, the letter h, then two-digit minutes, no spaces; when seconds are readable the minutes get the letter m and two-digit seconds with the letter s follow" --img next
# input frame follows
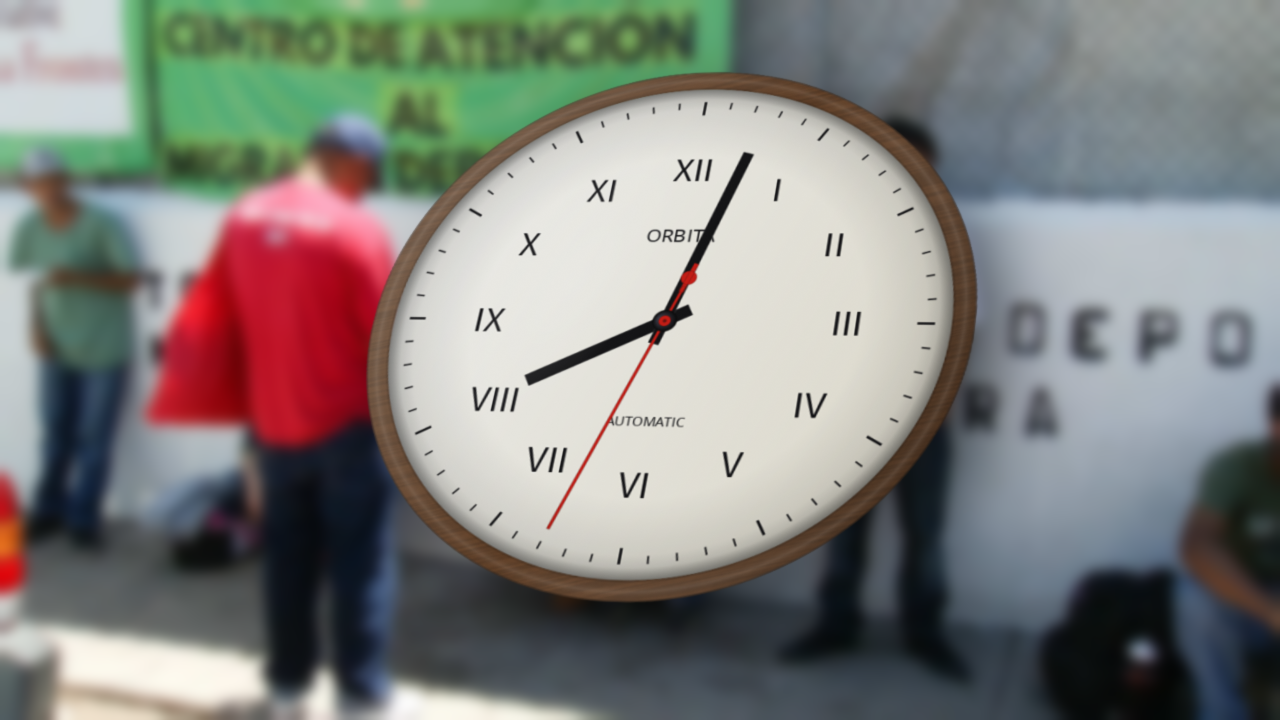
8h02m33s
